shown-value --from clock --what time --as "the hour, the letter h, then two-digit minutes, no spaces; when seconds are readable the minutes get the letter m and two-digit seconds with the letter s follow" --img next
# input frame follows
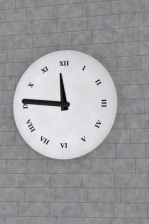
11h46
